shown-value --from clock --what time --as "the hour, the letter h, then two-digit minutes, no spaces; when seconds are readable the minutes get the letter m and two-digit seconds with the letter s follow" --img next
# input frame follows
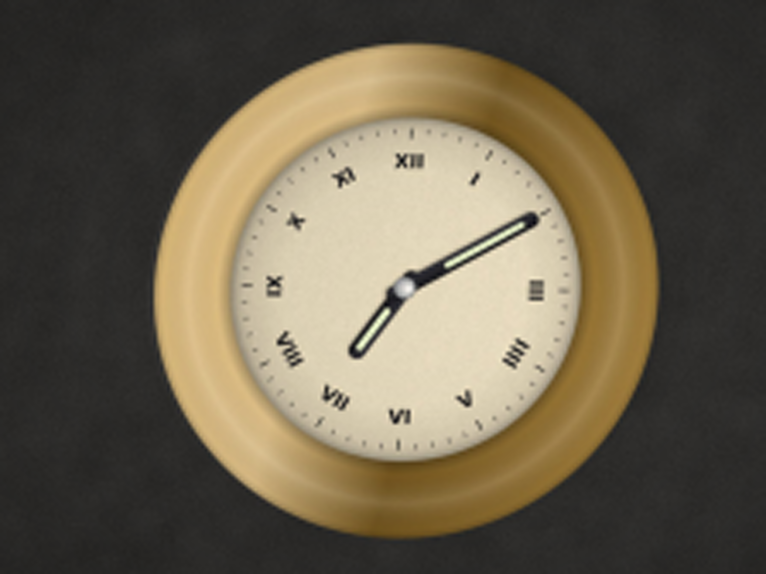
7h10
